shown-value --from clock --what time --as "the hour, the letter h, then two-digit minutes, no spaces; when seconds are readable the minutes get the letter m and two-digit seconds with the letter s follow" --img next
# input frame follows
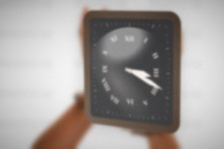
3h19
